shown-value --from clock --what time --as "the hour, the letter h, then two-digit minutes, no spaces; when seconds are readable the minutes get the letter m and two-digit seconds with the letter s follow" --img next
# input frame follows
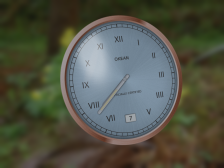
7h38
